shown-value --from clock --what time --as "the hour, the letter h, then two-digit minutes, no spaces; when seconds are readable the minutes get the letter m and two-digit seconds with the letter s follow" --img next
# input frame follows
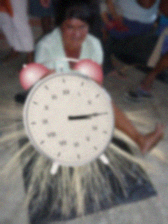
3h15
